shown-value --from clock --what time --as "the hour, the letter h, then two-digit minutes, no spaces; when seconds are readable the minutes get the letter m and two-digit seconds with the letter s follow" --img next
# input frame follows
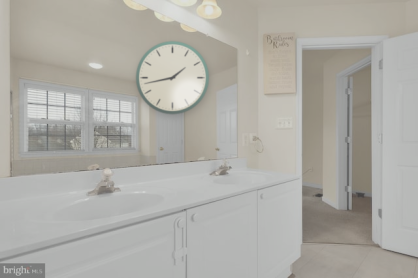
1h43
